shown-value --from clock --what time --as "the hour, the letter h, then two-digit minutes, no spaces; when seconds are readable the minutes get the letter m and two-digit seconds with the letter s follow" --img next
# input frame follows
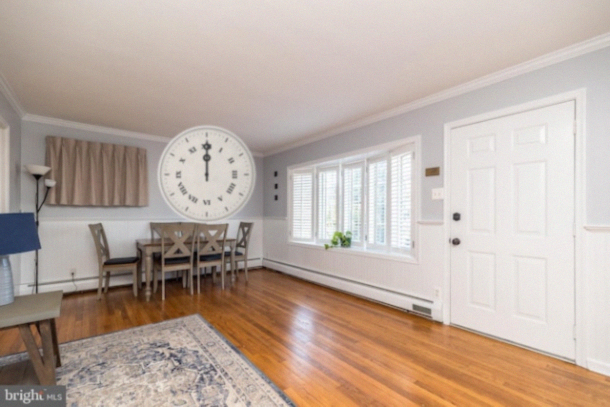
12h00
